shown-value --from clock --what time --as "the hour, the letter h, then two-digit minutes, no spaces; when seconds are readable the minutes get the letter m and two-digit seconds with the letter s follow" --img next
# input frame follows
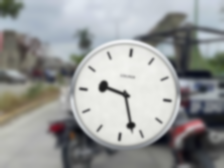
9h27
